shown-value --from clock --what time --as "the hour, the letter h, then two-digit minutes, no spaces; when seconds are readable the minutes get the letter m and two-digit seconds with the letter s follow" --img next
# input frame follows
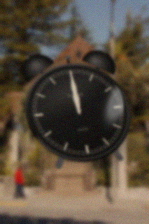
12h00
